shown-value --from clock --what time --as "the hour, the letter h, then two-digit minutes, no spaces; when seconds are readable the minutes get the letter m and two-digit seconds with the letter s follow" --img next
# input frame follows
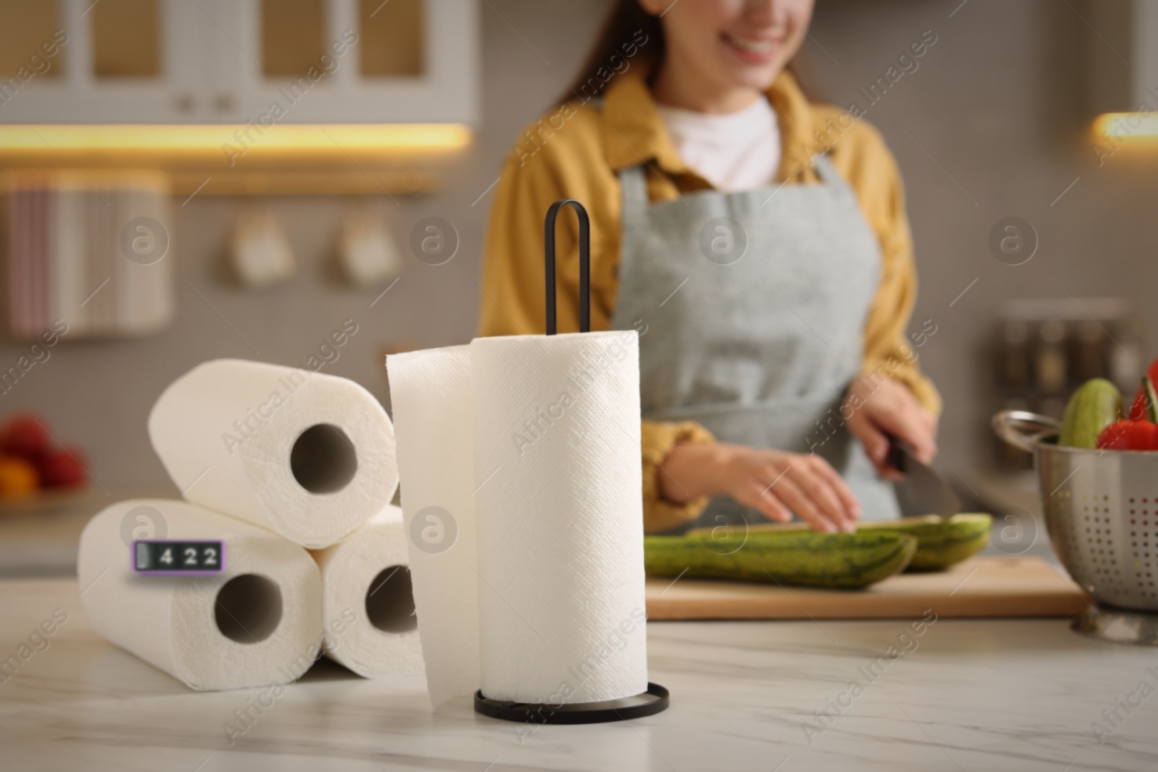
4h22
